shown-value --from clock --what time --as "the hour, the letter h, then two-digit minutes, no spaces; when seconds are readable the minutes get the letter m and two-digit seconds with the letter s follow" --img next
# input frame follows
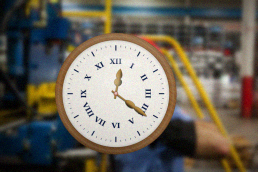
12h21
